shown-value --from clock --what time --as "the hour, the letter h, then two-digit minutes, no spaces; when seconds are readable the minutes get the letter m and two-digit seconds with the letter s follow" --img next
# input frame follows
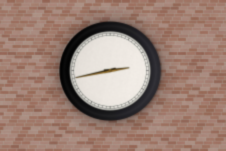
2h43
